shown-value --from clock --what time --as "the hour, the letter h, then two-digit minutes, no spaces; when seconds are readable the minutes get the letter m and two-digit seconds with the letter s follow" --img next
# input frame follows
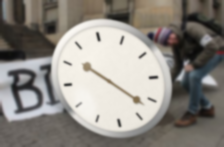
10h22
